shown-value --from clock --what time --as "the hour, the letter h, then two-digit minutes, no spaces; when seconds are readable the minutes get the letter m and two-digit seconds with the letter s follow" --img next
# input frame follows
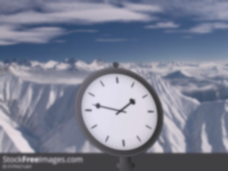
1h47
